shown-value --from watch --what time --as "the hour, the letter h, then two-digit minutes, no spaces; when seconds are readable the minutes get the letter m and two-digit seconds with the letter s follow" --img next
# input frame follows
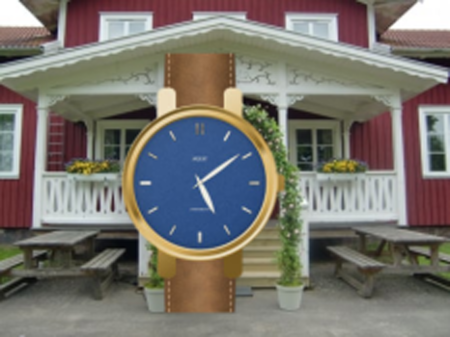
5h09
